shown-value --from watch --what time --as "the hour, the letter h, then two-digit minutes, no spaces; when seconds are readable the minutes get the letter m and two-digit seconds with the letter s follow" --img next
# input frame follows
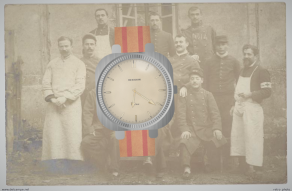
6h21
